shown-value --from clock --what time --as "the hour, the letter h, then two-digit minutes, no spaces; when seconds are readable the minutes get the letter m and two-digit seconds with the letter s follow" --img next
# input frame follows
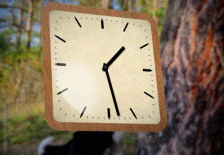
1h28
